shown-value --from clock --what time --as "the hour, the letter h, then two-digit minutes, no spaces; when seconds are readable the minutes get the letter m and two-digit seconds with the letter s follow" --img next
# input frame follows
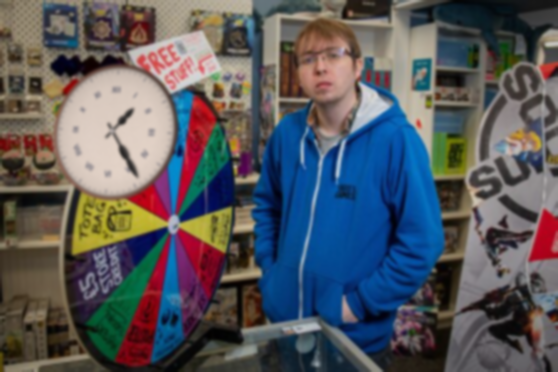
1h24
